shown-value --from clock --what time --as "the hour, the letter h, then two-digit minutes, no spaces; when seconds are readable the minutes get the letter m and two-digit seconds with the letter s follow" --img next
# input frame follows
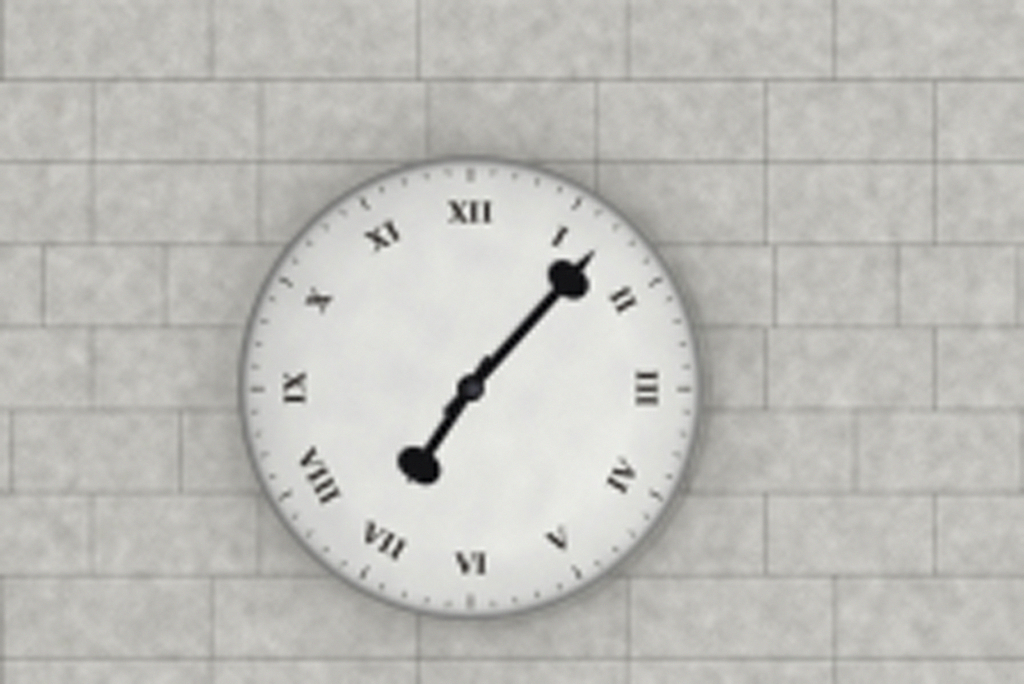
7h07
